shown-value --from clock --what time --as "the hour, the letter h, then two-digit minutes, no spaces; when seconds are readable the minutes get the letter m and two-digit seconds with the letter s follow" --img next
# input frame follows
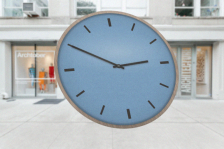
2h50
